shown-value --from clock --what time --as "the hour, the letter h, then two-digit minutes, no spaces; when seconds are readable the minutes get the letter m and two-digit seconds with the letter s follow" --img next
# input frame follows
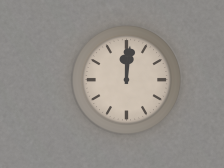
12h01
